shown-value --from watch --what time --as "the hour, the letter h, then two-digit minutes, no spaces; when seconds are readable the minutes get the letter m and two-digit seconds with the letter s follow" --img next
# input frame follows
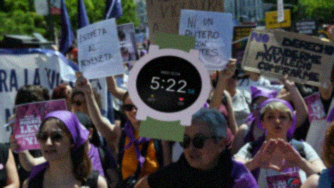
5h22
